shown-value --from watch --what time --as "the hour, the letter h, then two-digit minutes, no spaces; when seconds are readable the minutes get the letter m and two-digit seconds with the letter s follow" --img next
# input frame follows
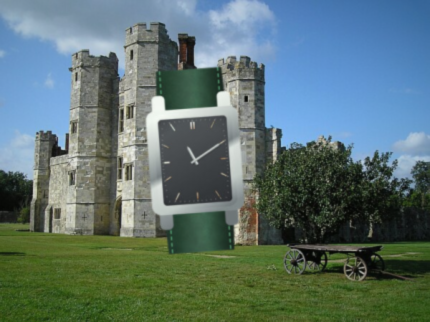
11h10
